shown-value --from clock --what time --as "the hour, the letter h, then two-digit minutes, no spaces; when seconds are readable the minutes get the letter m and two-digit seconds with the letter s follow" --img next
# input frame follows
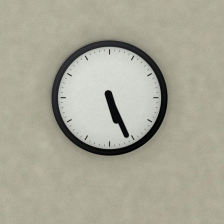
5h26
